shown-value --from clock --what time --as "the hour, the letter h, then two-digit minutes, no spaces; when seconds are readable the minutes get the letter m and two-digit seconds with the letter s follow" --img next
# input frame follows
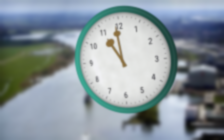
10h59
